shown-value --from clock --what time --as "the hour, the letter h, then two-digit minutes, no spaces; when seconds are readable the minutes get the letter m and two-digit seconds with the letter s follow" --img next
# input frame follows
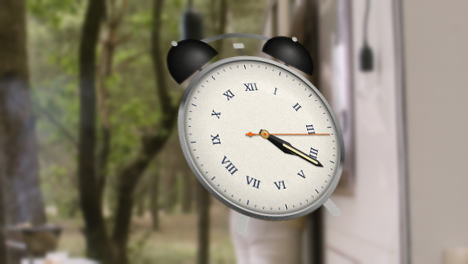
4h21m16s
